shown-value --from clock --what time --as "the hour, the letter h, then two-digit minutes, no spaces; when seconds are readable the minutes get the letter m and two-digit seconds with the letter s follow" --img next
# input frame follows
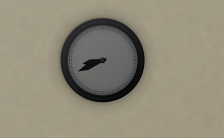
8h41
